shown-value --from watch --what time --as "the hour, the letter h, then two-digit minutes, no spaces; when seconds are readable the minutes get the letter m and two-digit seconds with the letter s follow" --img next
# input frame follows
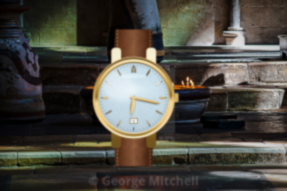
6h17
